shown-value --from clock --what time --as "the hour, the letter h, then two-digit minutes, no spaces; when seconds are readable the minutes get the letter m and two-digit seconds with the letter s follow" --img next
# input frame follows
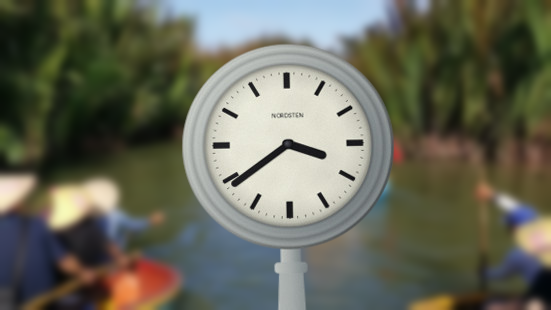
3h39
